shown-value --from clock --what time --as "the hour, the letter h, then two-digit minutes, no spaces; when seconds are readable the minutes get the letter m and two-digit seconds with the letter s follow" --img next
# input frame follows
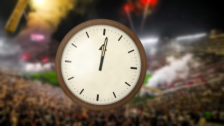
12h01
